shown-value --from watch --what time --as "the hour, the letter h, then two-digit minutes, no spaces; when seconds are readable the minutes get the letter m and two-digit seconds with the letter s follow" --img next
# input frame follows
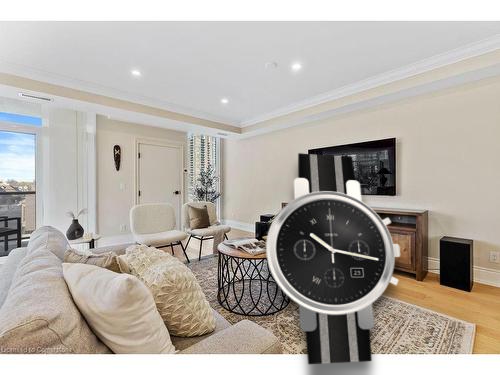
10h17
